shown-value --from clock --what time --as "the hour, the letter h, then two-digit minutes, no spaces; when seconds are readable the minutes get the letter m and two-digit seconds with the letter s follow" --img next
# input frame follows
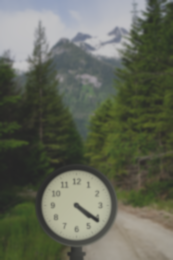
4h21
